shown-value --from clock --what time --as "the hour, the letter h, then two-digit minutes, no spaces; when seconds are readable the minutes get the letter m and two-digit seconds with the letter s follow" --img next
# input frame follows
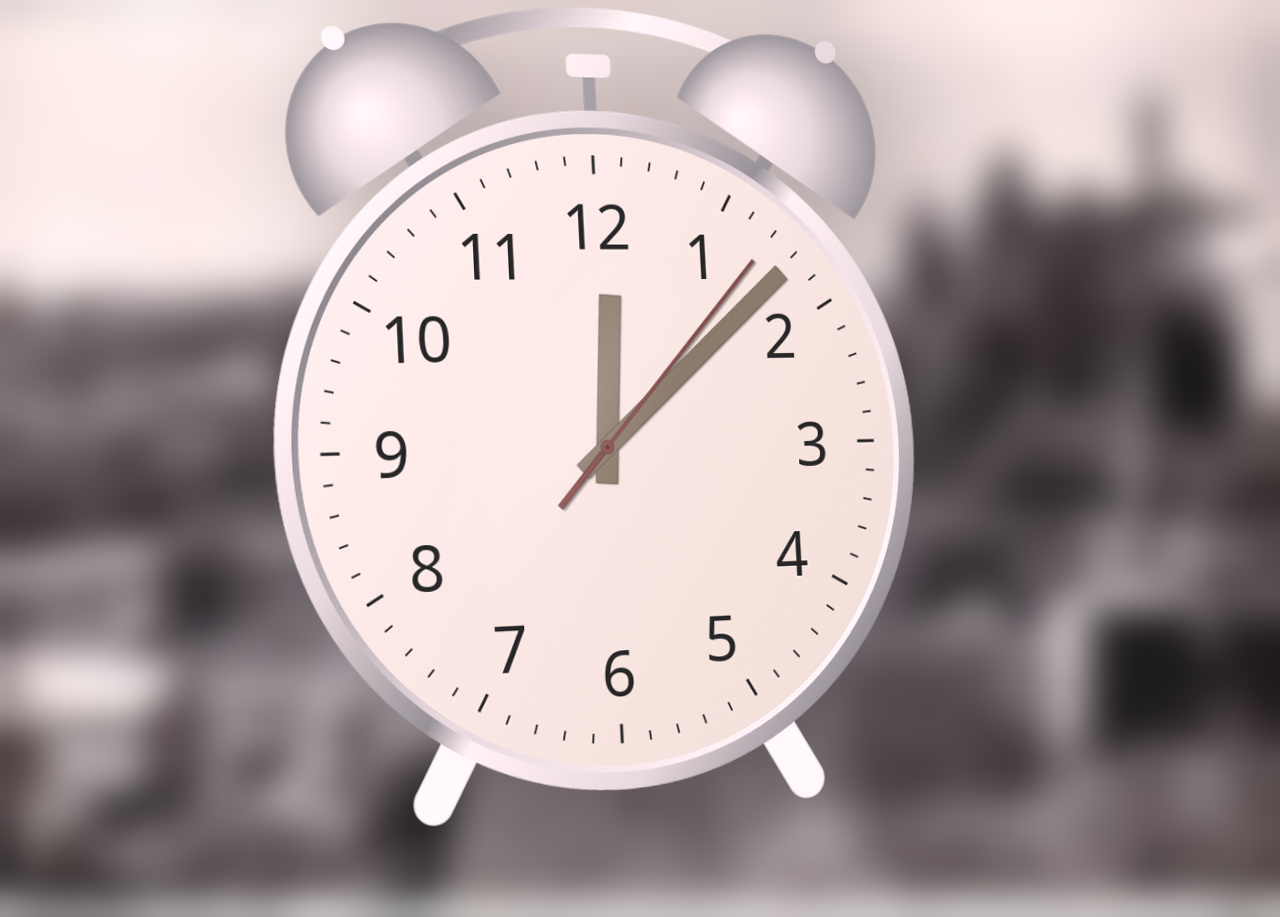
12h08m07s
